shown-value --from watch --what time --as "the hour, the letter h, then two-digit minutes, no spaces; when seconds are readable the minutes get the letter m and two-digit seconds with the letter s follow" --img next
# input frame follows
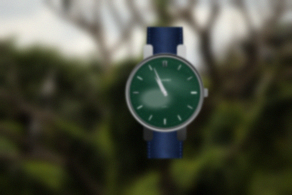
10h56
